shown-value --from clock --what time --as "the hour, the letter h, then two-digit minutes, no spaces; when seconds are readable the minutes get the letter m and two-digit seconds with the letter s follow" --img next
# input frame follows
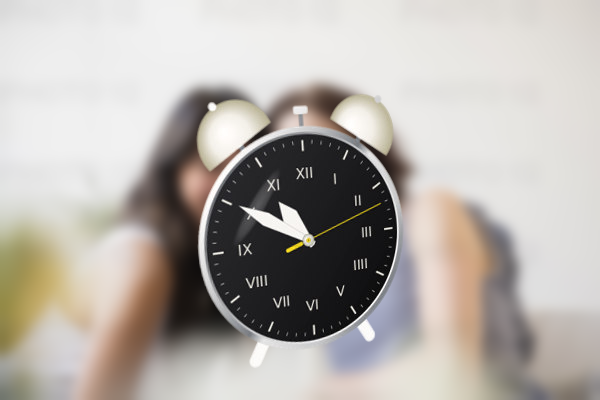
10h50m12s
